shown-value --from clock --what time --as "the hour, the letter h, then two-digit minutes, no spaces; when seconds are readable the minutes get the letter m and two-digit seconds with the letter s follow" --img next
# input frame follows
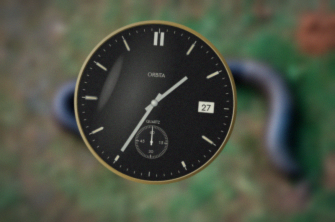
1h35
